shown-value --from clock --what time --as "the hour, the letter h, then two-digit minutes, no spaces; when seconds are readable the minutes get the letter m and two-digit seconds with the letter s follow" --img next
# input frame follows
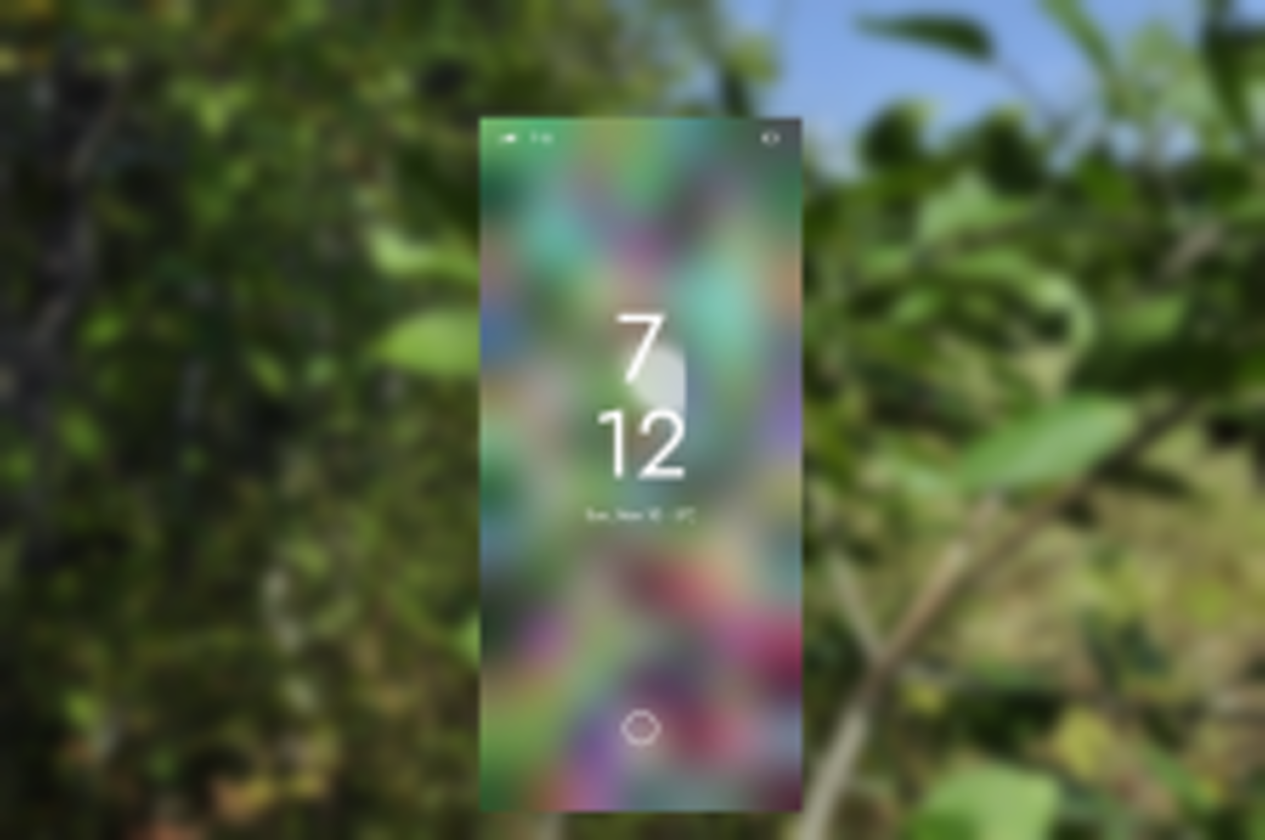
7h12
